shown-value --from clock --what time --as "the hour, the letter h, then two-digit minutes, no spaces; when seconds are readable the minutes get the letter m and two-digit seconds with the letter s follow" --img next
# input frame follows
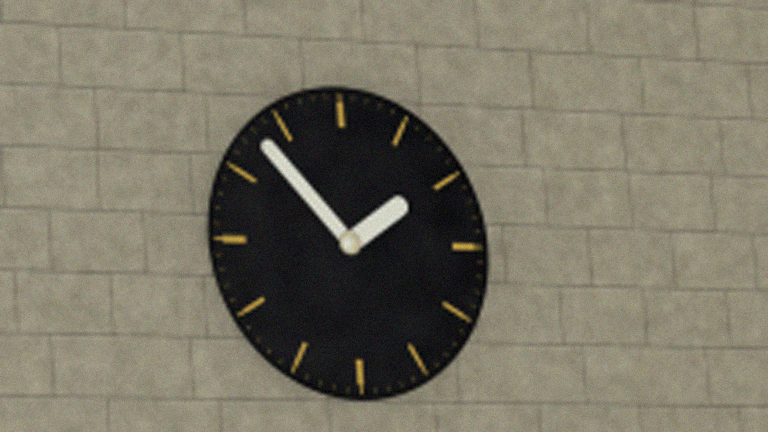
1h53
